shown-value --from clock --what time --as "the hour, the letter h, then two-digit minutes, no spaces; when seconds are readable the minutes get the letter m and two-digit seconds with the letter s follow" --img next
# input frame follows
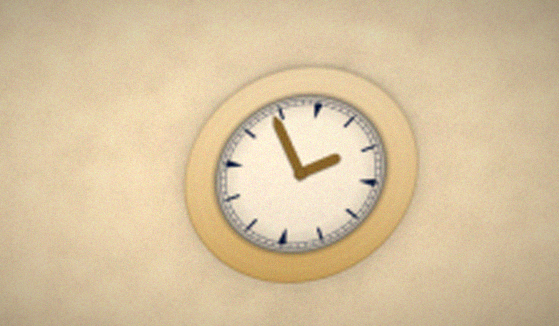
1h54
